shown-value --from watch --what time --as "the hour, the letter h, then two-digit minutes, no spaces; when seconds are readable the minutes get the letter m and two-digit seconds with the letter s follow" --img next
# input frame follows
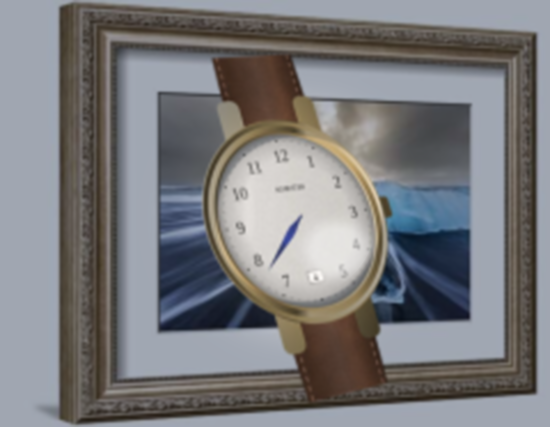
7h38
